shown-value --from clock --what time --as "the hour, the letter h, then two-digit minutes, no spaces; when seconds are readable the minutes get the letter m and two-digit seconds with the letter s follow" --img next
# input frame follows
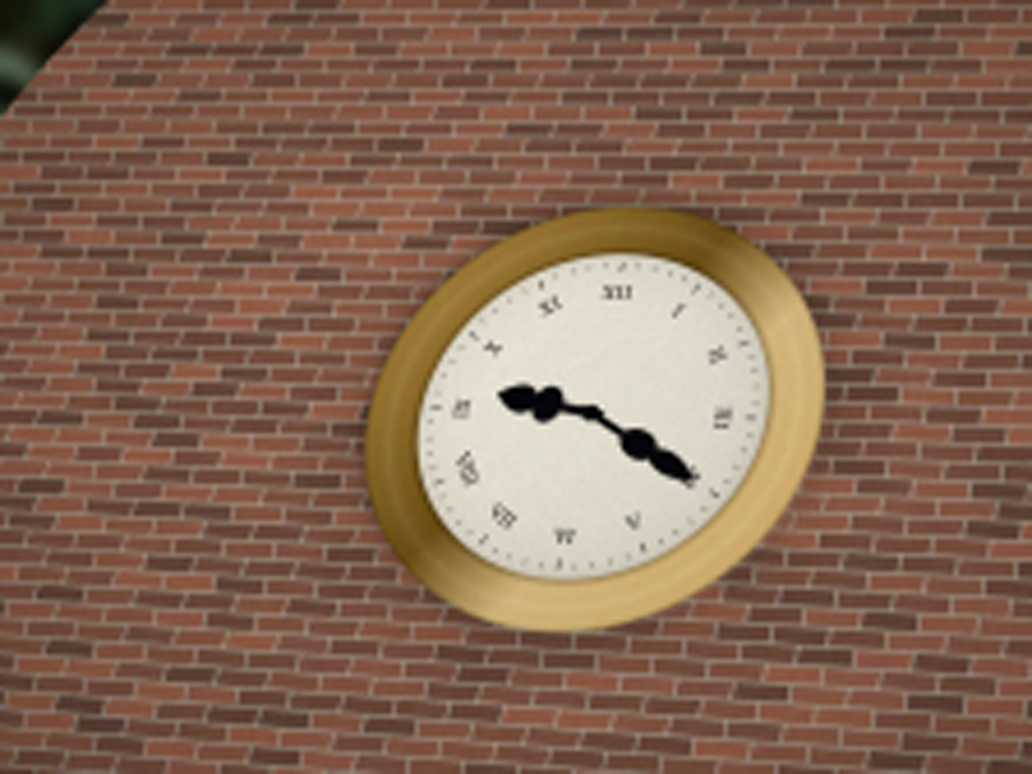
9h20
